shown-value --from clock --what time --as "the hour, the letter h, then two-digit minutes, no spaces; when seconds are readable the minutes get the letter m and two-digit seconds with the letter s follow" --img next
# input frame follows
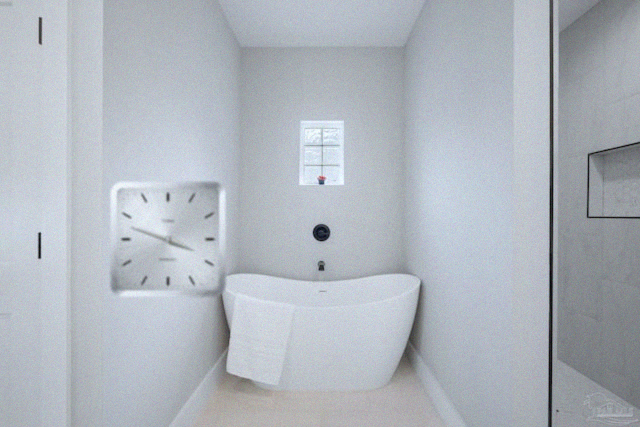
3h48
